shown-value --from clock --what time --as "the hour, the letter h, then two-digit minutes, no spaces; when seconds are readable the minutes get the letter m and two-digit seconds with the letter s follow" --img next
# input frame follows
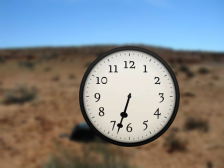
6h33
